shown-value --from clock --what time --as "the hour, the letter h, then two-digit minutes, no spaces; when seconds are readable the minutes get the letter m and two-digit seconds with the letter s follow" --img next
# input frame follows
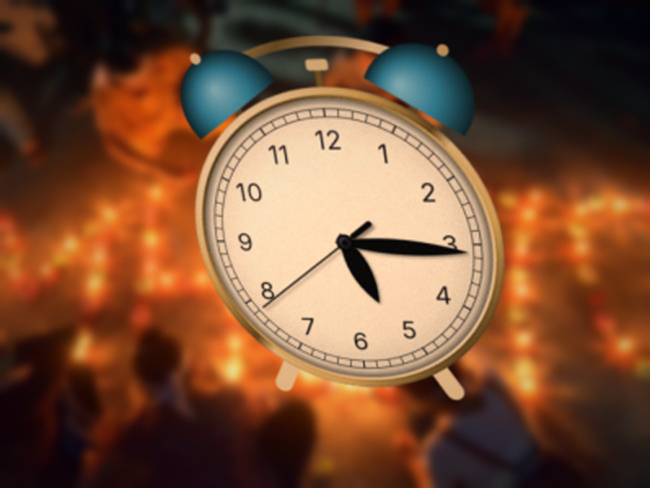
5h15m39s
